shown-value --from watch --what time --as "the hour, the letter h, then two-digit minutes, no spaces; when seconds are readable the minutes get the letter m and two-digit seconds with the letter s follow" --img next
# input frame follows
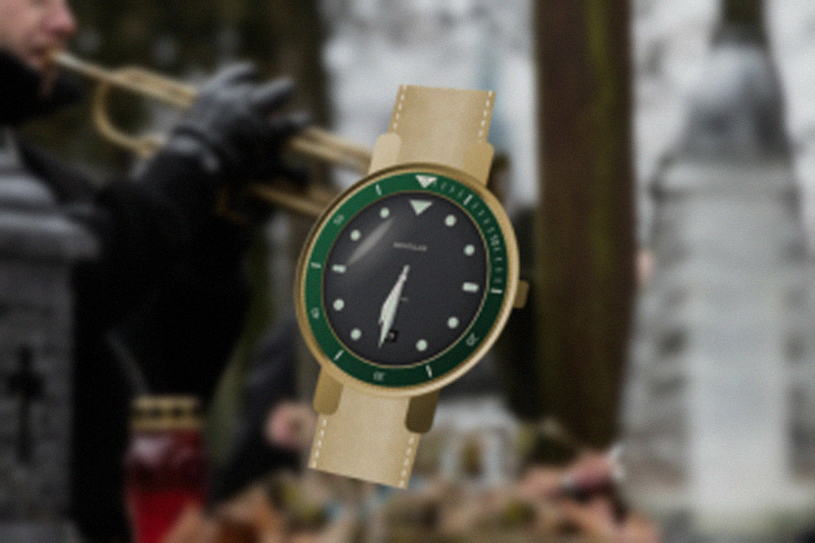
6h31
